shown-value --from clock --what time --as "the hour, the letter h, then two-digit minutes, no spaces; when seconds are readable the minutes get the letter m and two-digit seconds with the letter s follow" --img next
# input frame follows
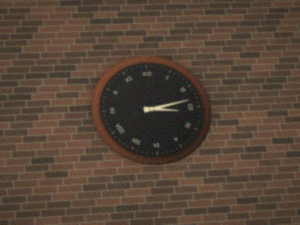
3h13
